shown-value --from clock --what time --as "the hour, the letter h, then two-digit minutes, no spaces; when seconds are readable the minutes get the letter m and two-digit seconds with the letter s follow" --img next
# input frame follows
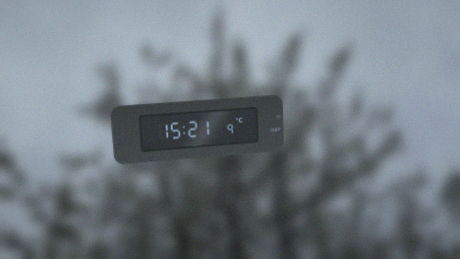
15h21
